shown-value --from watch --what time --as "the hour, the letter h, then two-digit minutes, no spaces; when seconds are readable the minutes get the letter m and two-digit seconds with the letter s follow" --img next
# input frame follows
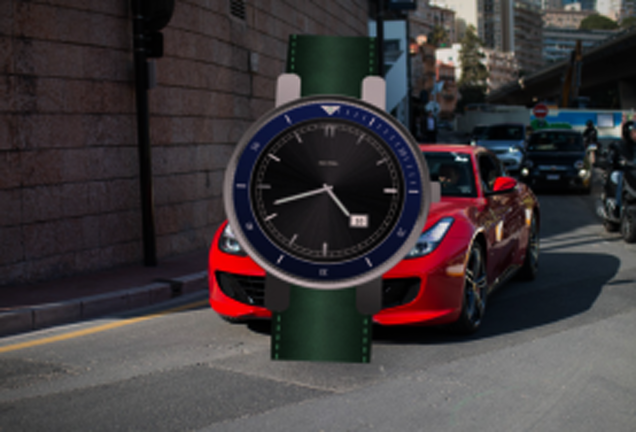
4h42
